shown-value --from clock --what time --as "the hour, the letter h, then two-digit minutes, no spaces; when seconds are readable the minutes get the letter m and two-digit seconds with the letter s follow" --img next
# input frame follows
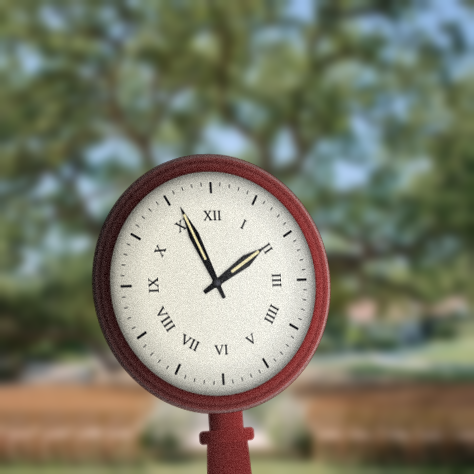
1h56
